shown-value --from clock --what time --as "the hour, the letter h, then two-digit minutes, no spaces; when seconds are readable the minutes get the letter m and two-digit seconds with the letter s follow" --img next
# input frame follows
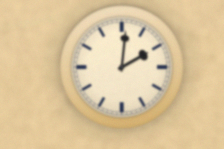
2h01
